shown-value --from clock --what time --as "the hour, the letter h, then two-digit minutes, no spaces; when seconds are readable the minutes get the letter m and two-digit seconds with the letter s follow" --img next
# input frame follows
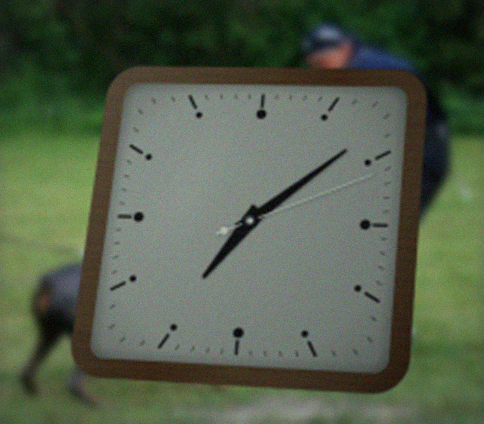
7h08m11s
